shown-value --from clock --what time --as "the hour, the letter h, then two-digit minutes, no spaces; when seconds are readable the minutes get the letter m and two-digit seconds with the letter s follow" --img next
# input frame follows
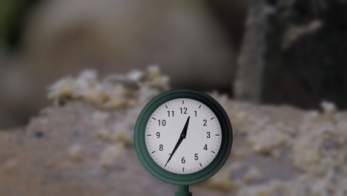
12h35
